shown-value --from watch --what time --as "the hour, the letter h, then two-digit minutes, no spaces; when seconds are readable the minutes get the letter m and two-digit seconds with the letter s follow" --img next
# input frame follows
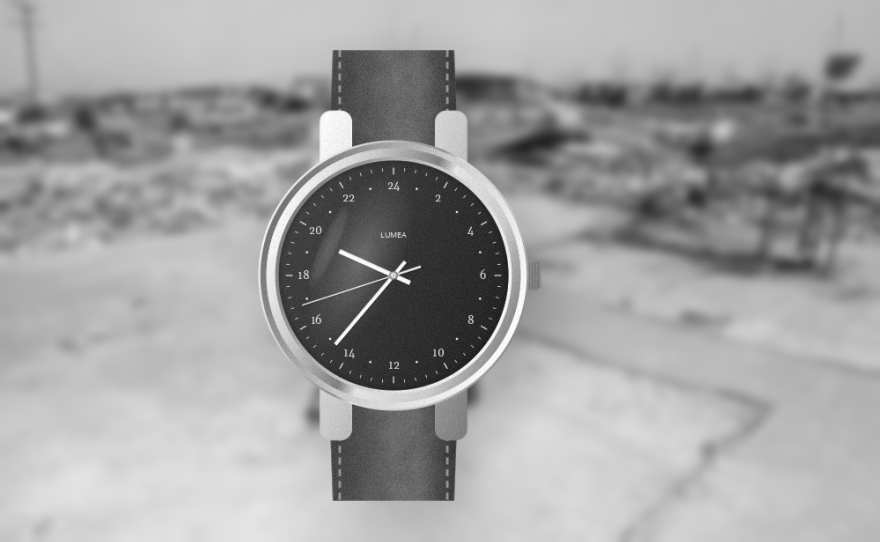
19h36m42s
